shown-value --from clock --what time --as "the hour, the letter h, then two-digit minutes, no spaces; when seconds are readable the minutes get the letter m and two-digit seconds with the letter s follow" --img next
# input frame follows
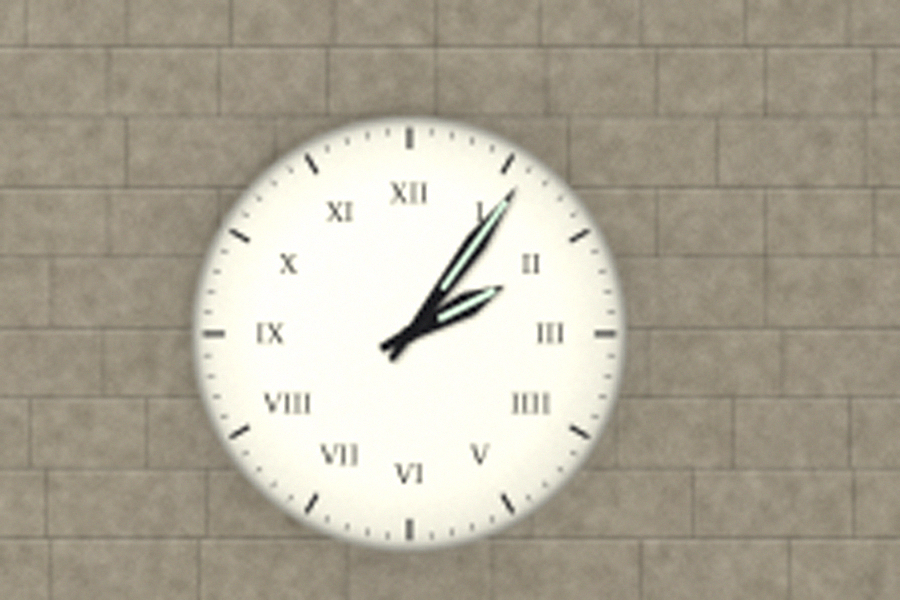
2h06
